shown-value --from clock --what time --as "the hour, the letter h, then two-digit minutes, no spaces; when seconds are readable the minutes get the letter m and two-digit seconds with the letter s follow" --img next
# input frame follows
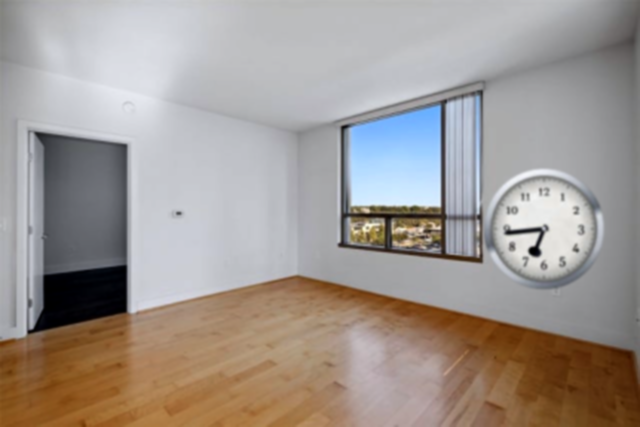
6h44
